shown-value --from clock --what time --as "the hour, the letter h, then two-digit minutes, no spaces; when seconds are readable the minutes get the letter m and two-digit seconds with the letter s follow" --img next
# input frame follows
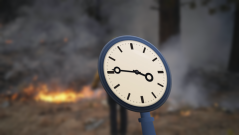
3h46
